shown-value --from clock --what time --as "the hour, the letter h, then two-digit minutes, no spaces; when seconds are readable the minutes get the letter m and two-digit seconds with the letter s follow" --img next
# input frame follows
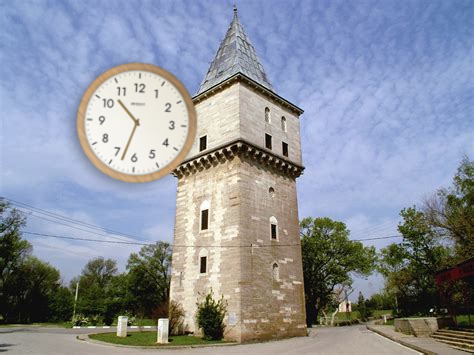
10h33
